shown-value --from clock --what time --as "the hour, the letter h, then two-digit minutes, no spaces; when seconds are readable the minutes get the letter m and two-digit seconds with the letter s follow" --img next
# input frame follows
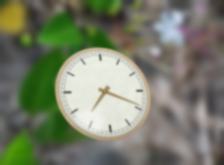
7h19
